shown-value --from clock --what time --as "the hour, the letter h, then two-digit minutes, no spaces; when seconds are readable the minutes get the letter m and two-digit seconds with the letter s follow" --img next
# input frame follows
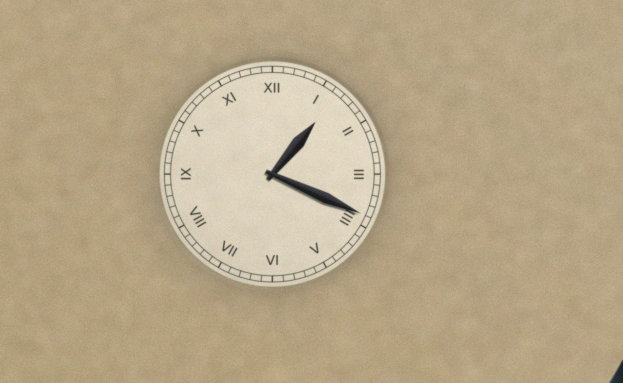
1h19
